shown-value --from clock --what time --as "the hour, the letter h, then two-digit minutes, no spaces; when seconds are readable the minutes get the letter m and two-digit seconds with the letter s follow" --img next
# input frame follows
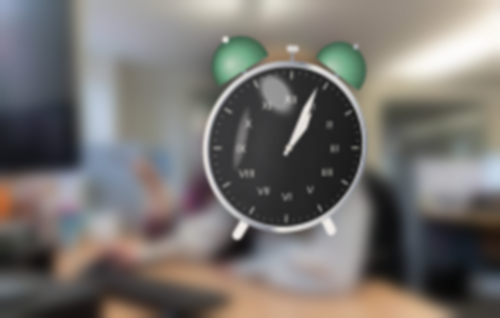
1h04
